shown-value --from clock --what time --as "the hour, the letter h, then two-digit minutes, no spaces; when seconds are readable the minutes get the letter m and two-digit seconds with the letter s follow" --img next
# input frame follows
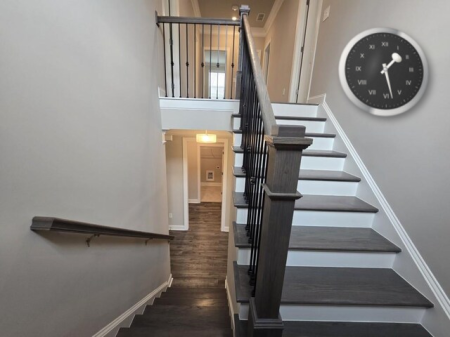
1h28
